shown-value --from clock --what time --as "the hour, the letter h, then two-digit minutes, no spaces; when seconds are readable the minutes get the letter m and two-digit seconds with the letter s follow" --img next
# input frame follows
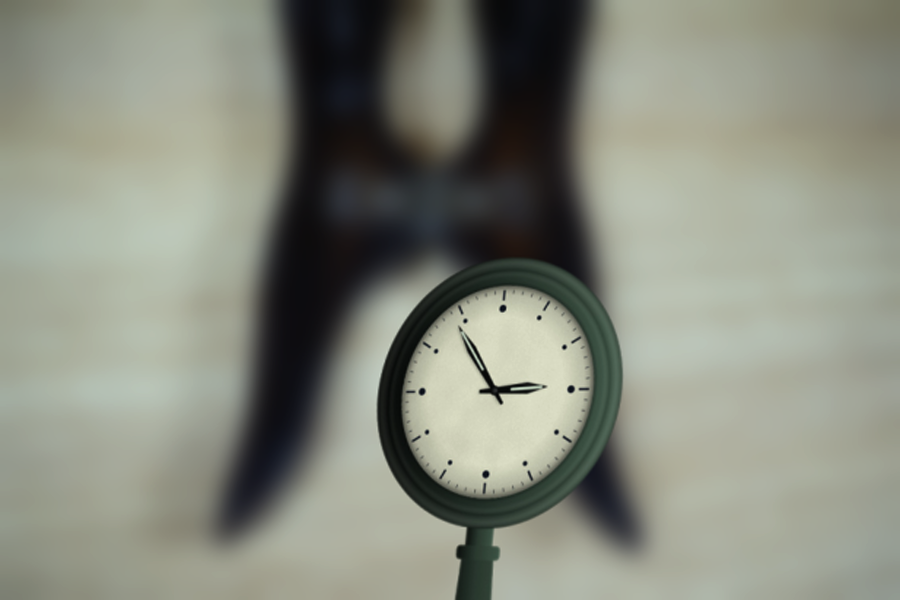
2h54
